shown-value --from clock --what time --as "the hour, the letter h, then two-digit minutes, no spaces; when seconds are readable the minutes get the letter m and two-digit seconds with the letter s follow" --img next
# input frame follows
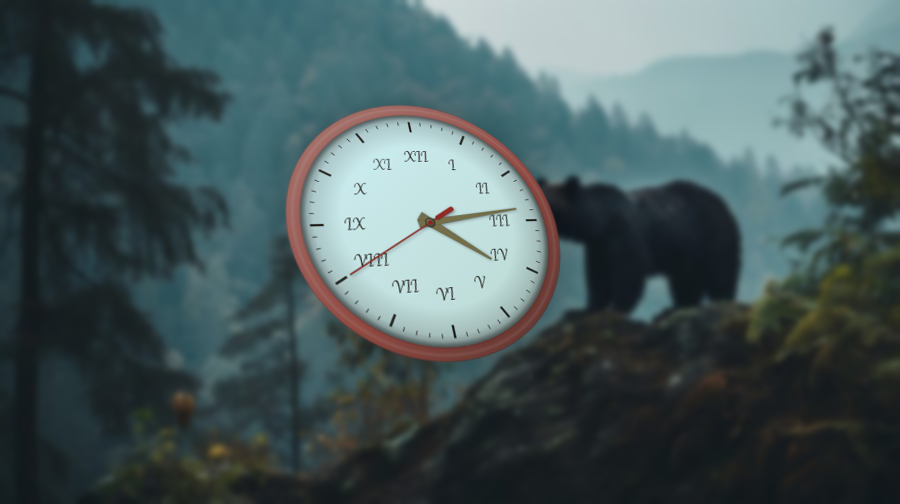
4h13m40s
